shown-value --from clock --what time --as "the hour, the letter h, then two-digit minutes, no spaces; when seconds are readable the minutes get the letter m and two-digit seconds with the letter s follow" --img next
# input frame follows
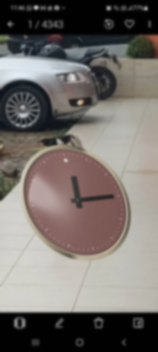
12h15
